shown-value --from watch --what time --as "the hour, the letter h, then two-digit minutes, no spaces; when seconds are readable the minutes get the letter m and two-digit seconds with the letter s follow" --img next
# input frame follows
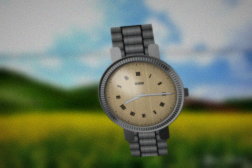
8h15
